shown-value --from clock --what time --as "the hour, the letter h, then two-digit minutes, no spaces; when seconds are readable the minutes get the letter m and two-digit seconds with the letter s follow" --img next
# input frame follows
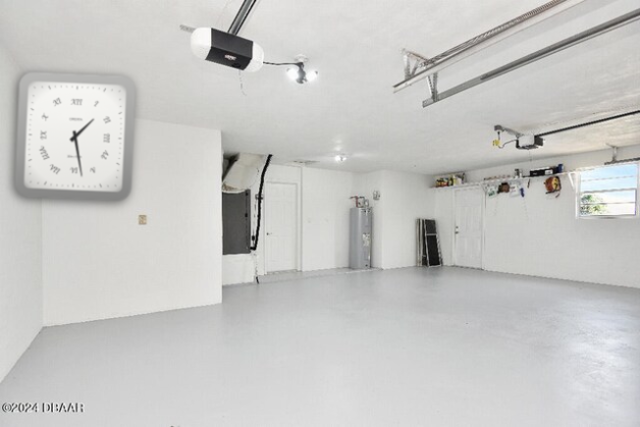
1h28
